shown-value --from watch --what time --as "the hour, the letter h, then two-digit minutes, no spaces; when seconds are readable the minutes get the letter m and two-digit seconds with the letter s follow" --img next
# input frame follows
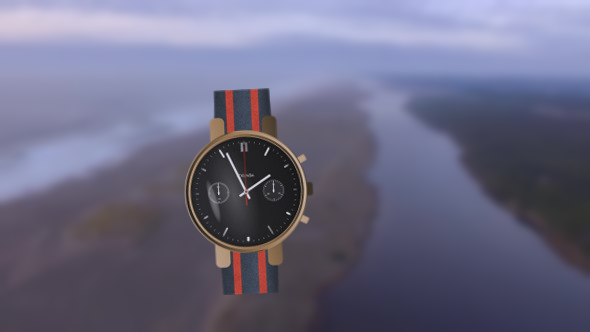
1h56
